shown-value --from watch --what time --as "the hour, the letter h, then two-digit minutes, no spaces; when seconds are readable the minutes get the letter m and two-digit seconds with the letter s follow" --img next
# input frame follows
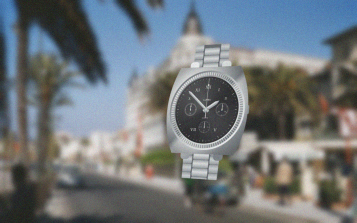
1h52
